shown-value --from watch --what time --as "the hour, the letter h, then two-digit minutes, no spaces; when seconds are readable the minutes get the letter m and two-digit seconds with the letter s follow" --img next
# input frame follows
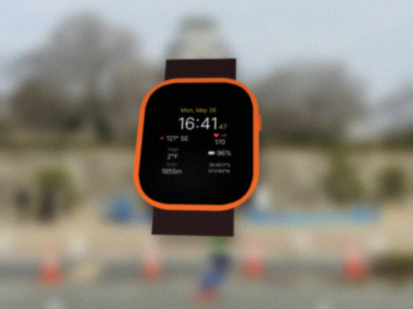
16h41
